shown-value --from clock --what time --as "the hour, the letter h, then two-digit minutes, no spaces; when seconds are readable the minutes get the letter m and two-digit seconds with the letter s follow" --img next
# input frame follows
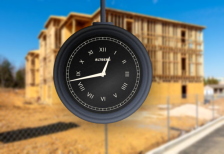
12h43
